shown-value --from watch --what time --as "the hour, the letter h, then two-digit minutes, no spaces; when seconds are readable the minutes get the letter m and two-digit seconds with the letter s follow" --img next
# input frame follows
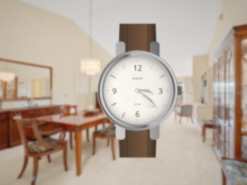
3h22
